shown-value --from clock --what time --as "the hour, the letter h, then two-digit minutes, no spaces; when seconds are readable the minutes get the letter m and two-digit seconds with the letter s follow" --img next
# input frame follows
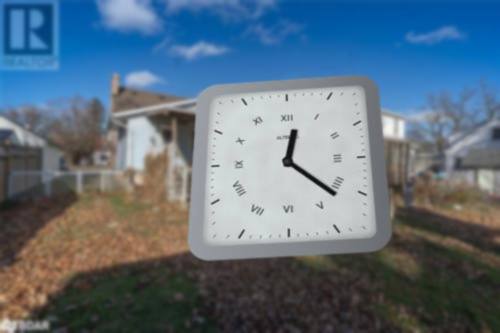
12h22
